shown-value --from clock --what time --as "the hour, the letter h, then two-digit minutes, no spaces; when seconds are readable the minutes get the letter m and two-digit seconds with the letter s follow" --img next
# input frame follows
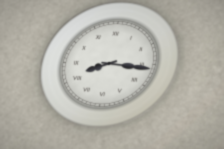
8h16
